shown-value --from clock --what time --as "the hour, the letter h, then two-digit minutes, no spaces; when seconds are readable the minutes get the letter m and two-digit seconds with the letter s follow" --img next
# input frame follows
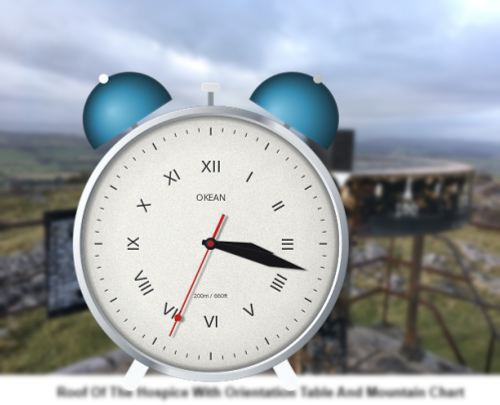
3h17m34s
